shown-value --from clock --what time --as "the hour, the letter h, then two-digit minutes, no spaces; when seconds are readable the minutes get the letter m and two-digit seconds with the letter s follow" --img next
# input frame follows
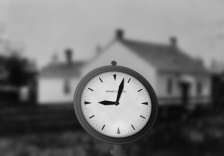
9h03
